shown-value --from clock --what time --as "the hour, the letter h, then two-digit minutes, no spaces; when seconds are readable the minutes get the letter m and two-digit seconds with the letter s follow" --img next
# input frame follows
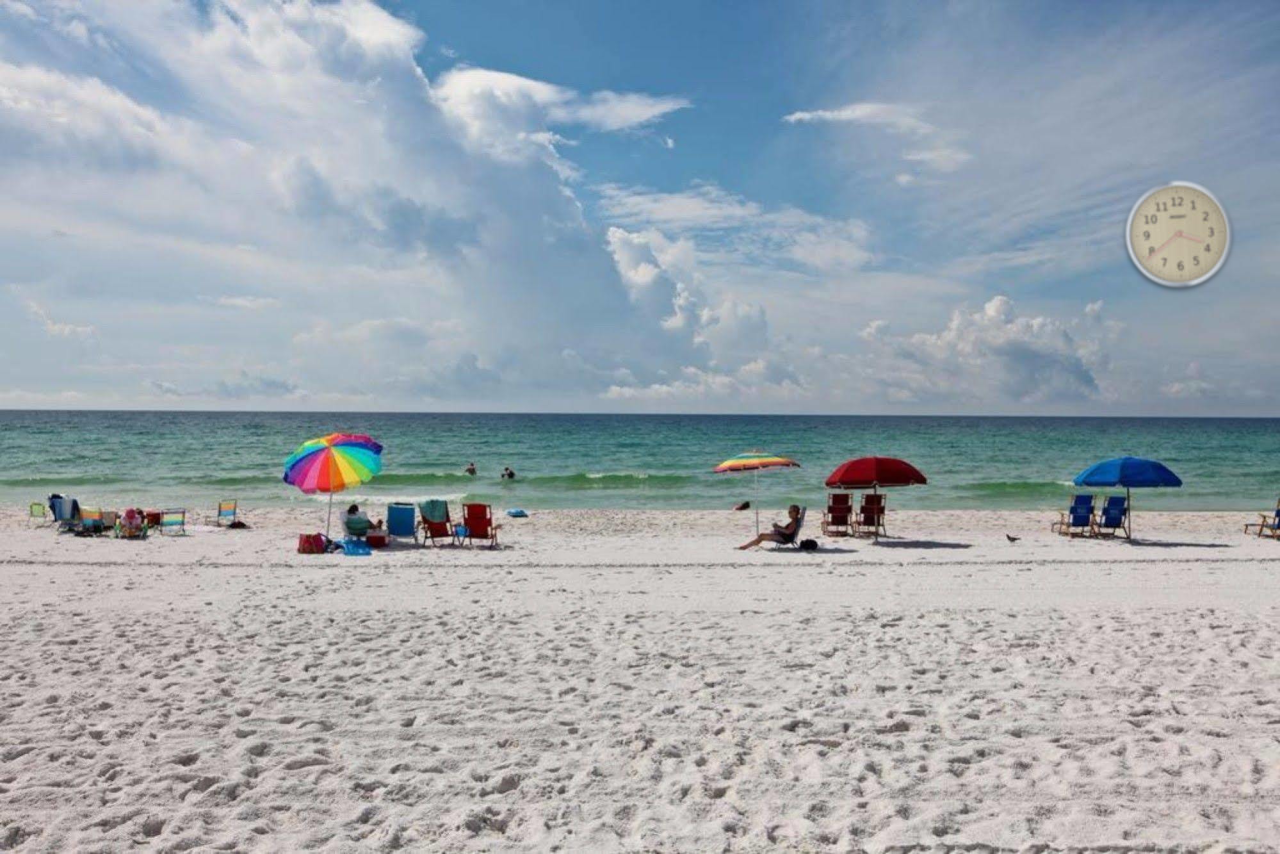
3h39
